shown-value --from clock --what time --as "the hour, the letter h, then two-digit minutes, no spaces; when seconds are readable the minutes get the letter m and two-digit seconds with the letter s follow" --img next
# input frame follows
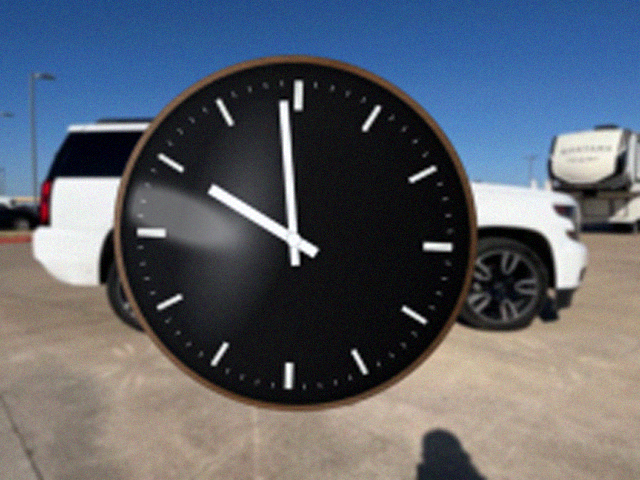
9h59
